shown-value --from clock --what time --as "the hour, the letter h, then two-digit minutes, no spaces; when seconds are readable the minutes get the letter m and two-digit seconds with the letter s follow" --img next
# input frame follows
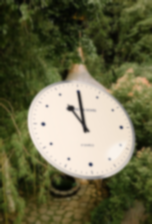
11h00
